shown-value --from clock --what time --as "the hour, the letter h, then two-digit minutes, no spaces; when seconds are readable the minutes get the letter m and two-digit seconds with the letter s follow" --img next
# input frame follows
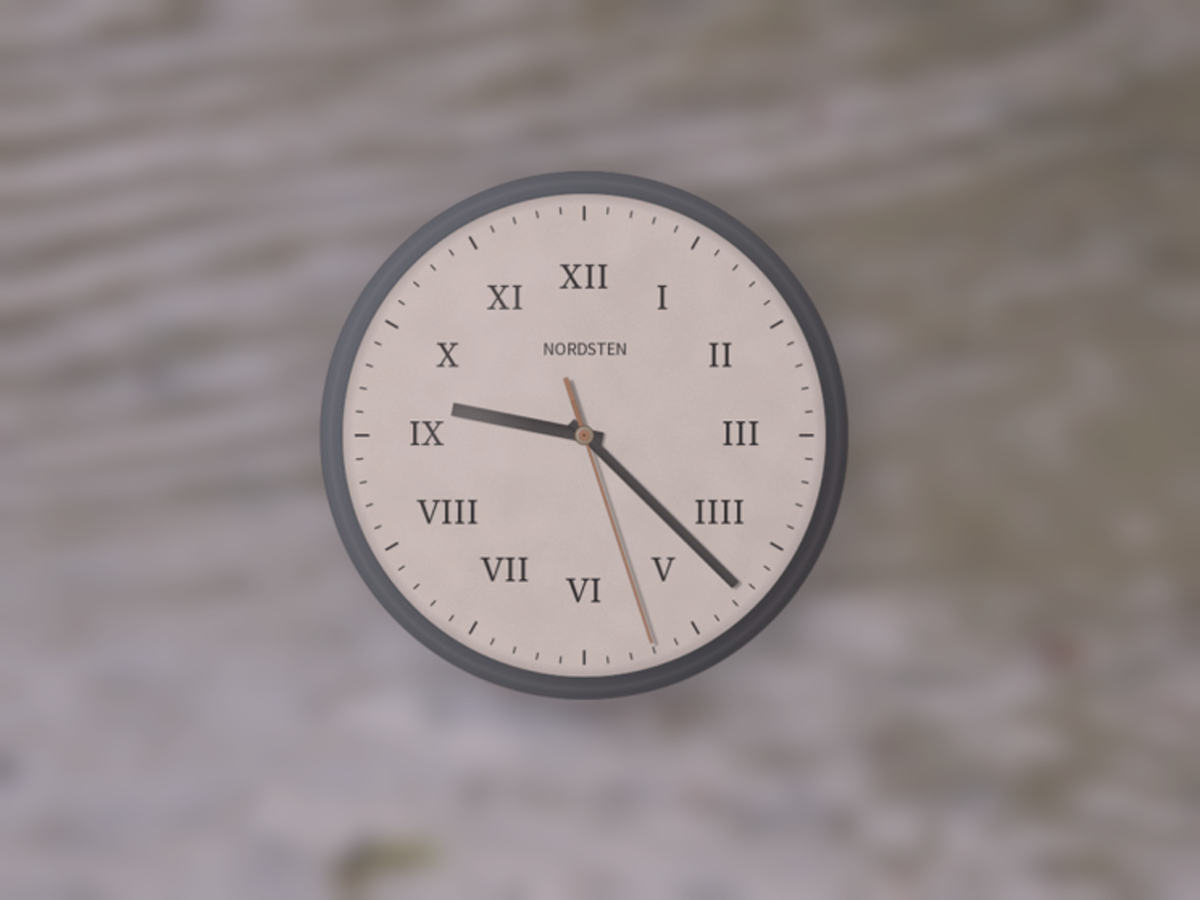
9h22m27s
